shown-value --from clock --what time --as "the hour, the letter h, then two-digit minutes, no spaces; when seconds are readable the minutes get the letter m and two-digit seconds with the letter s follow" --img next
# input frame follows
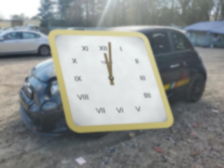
12h02
